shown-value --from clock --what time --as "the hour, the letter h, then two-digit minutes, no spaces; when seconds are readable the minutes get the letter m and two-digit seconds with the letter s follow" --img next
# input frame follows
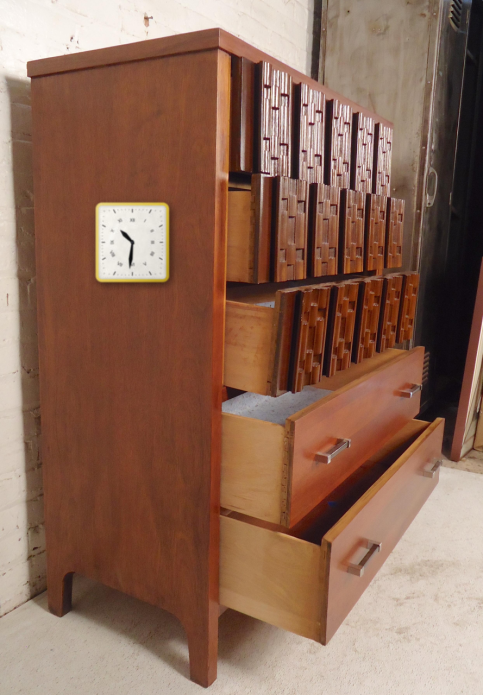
10h31
